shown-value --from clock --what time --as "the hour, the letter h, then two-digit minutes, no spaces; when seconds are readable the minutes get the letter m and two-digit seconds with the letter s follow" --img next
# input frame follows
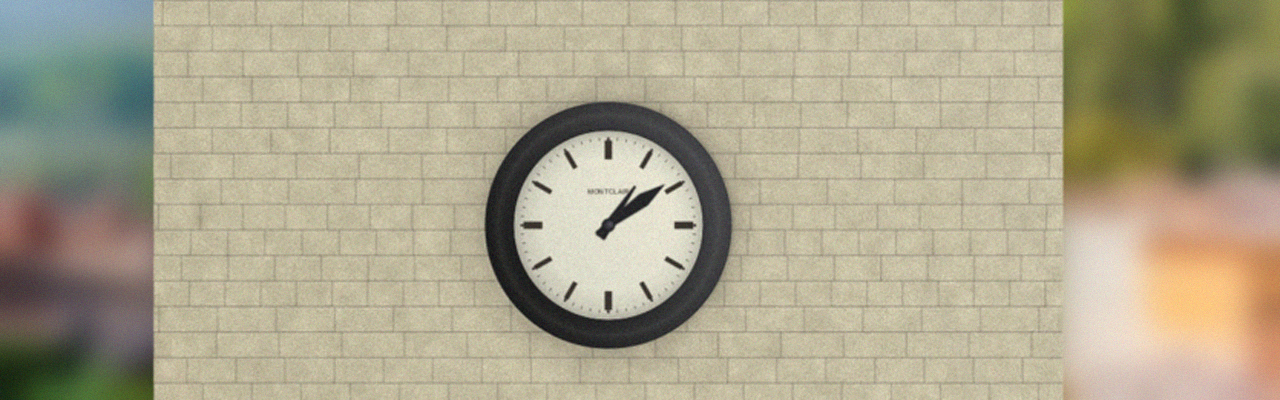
1h09
